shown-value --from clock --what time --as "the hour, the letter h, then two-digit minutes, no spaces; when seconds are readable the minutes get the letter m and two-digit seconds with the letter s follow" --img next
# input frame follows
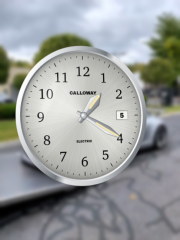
1h20
